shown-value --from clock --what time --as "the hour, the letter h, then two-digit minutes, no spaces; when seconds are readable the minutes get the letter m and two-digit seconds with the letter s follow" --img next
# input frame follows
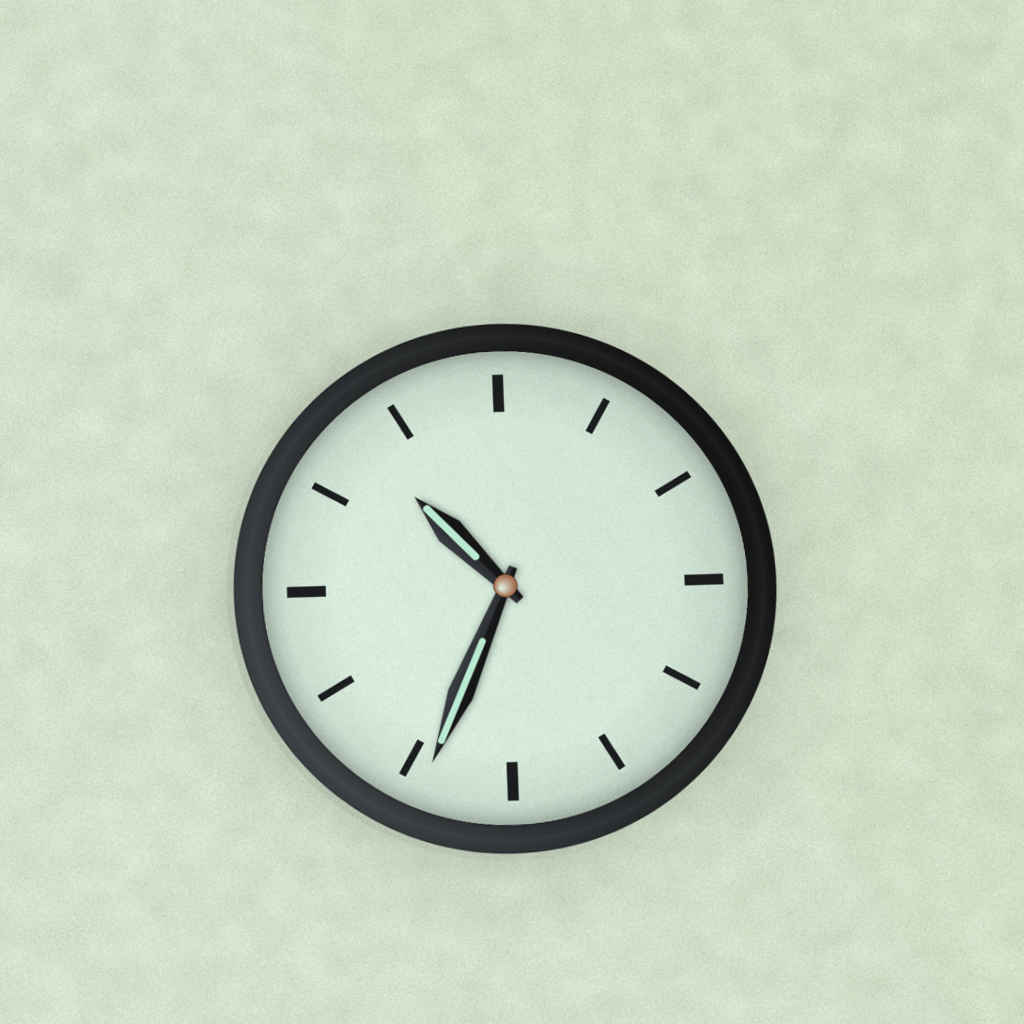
10h34
